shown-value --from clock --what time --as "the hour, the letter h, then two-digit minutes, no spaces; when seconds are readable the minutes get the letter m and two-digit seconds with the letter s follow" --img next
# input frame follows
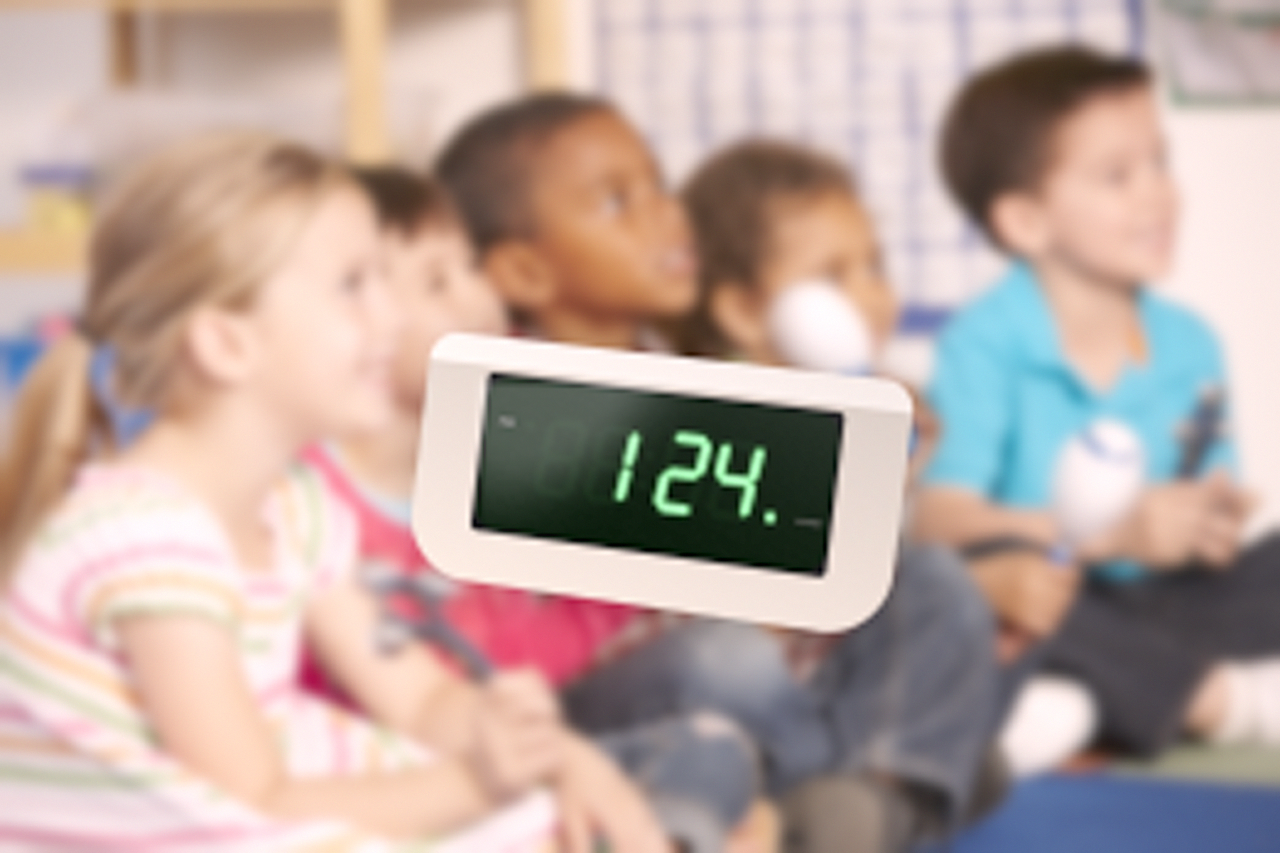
1h24
